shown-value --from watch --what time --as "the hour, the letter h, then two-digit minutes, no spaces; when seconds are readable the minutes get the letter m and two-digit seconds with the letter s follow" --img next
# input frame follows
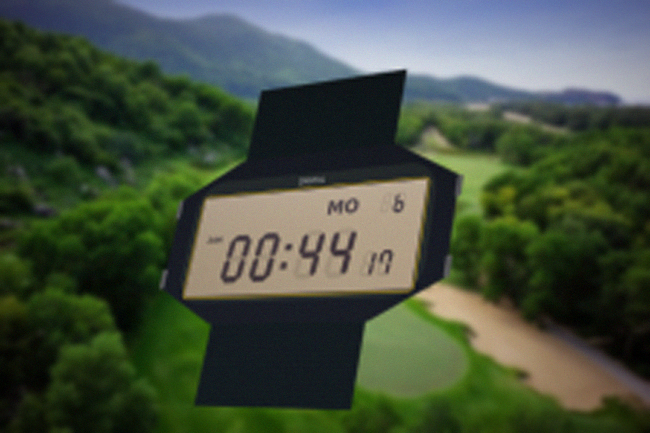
0h44m17s
